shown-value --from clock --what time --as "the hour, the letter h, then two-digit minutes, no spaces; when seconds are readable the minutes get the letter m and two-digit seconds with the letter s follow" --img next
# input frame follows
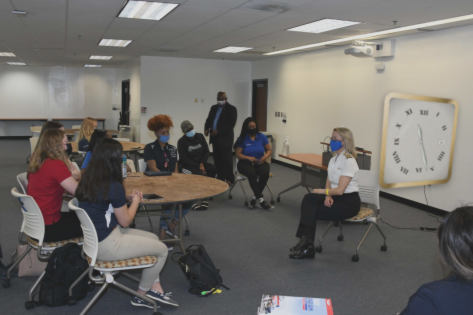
11h27
